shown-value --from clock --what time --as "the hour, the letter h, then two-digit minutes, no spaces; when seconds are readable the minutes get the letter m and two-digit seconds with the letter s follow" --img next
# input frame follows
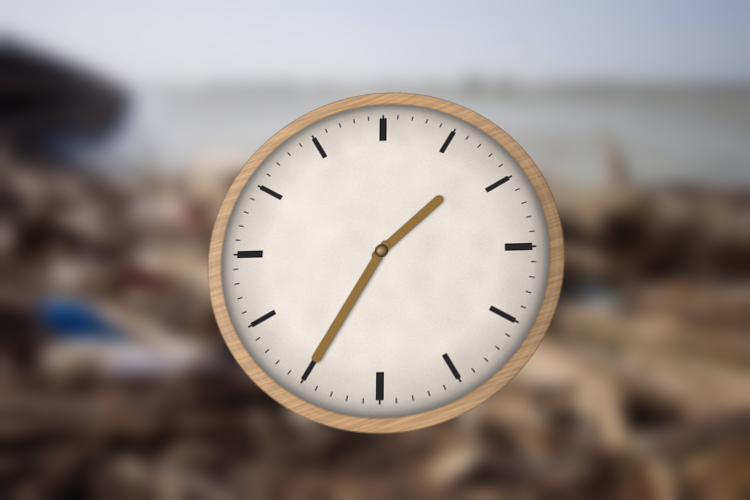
1h35
